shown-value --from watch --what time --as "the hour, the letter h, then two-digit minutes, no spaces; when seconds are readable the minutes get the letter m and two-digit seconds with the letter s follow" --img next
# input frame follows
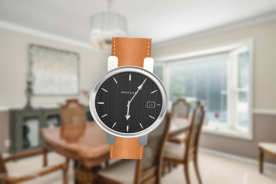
6h05
